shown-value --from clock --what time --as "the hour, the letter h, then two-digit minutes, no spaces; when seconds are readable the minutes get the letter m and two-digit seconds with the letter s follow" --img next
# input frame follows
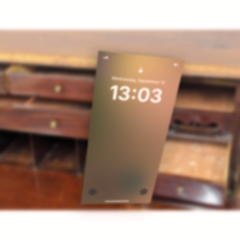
13h03
